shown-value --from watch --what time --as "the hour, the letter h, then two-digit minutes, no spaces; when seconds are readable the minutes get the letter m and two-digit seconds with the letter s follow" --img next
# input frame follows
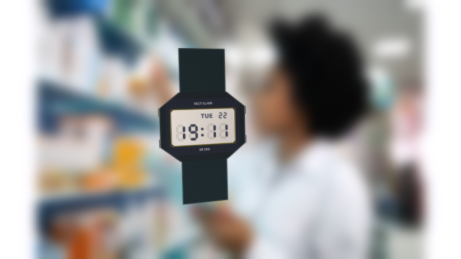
19h11
